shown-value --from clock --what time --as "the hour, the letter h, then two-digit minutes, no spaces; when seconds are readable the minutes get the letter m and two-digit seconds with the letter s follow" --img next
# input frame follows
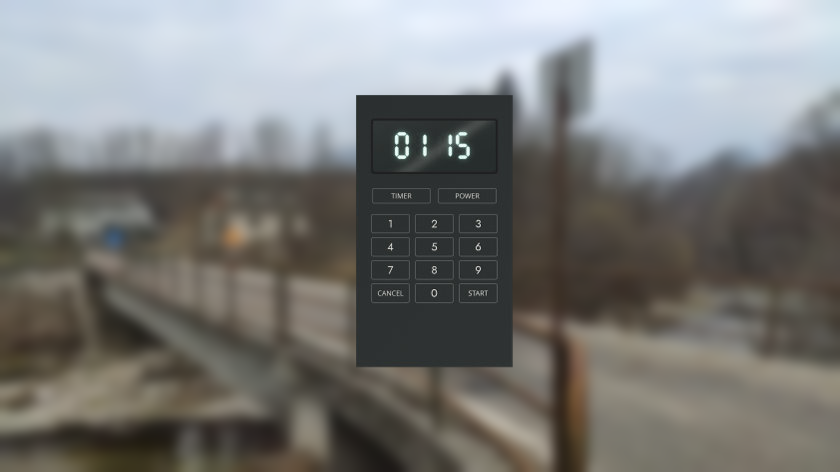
1h15
